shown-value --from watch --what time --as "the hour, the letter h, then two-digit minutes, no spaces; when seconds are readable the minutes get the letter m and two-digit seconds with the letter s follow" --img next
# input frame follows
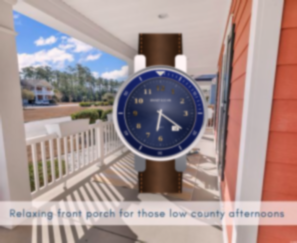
6h21
